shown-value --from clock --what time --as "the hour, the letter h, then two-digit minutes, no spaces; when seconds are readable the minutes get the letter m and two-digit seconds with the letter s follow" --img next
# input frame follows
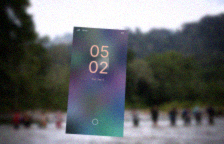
5h02
